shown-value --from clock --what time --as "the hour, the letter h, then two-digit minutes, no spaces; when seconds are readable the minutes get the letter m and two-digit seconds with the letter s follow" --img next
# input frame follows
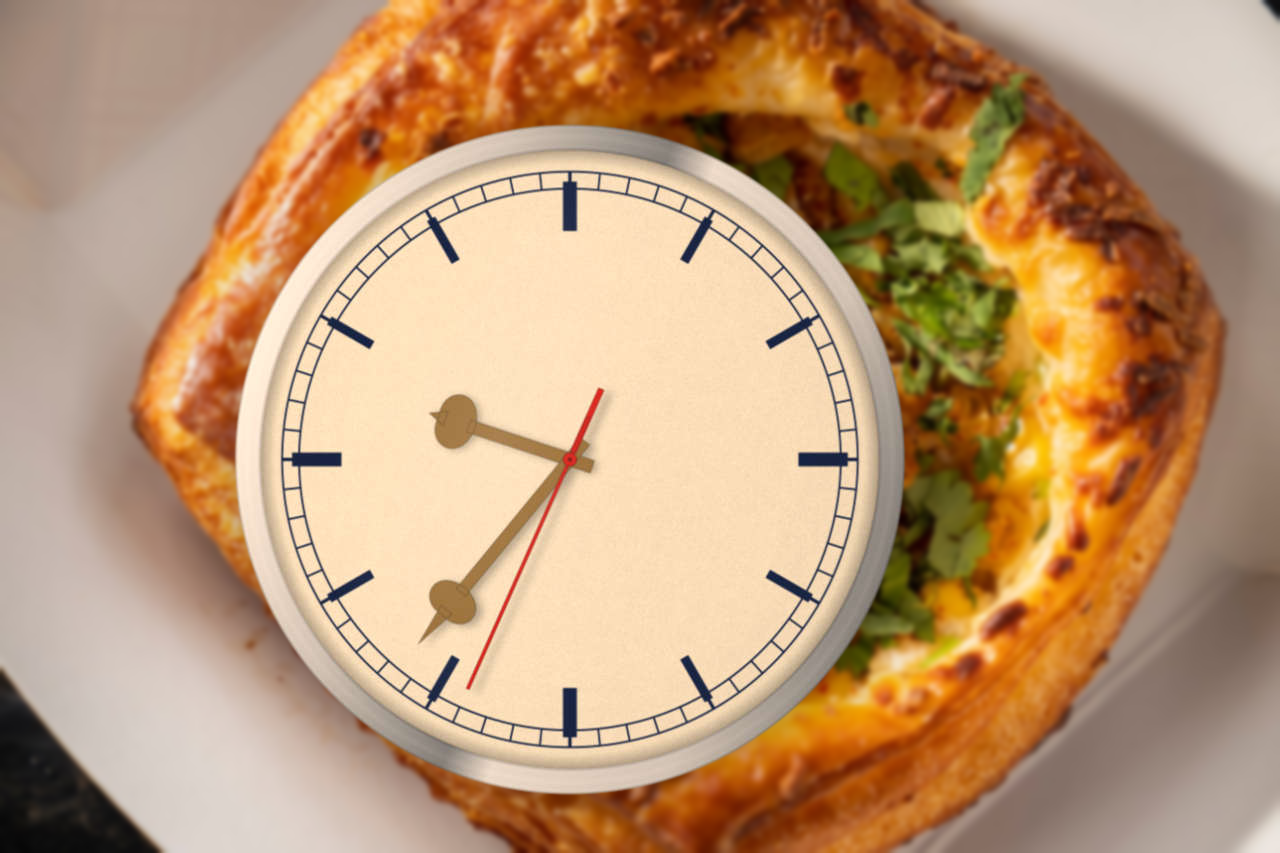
9h36m34s
